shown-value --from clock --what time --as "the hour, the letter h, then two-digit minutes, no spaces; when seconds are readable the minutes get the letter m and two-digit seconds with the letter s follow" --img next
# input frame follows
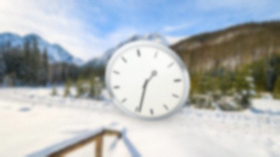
1h34
